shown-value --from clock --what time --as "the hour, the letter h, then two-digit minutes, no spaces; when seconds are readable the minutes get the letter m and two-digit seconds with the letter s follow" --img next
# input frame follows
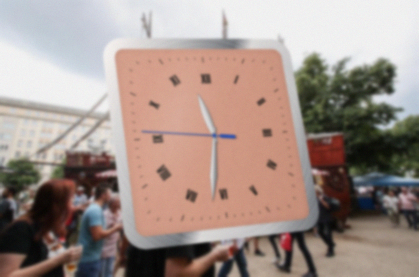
11h31m46s
